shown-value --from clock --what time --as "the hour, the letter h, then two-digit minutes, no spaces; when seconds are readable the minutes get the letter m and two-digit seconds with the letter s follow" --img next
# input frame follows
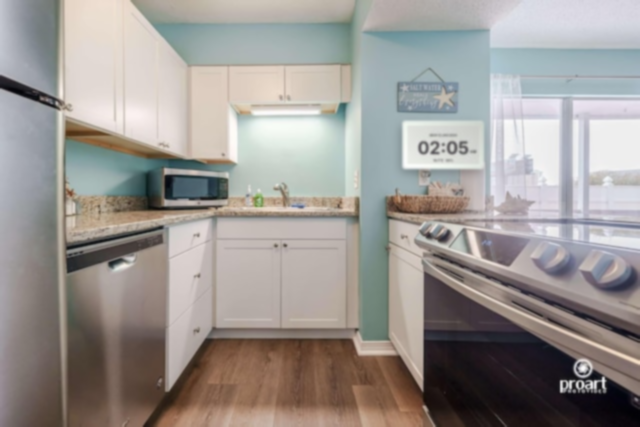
2h05
